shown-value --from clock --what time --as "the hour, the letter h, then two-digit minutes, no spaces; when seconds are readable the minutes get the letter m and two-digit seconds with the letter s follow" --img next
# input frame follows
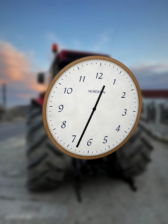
12h33
